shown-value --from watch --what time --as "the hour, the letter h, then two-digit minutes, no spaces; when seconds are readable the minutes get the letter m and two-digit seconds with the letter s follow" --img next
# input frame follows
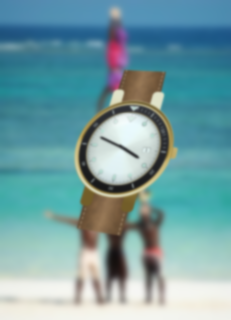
3h48
